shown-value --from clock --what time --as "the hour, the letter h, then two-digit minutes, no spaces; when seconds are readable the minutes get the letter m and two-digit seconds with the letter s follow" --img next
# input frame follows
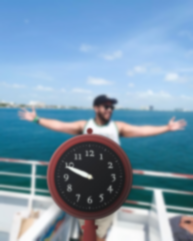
9h49
